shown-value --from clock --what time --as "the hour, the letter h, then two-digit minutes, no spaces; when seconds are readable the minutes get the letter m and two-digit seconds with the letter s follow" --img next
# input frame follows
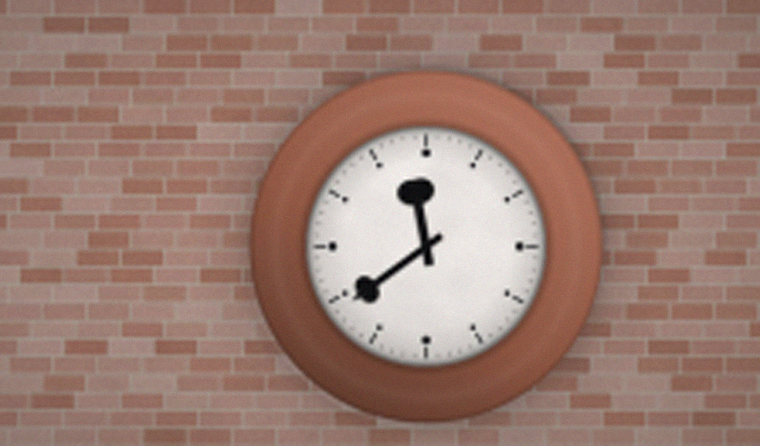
11h39
